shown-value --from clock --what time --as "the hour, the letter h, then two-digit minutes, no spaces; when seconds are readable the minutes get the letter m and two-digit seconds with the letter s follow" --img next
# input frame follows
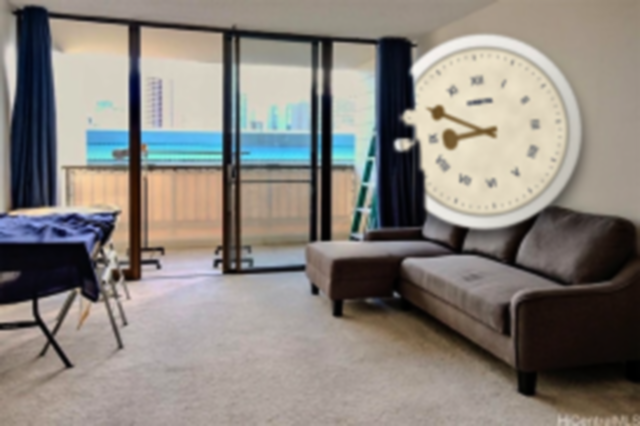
8h50
